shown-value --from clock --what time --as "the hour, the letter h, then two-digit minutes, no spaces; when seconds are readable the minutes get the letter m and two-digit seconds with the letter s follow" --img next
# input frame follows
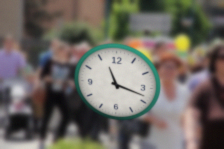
11h18
